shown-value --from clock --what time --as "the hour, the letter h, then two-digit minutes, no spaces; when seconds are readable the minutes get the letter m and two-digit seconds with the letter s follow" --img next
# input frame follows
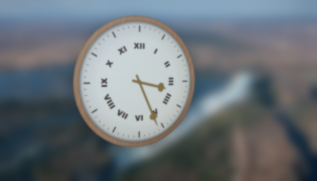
3h26
